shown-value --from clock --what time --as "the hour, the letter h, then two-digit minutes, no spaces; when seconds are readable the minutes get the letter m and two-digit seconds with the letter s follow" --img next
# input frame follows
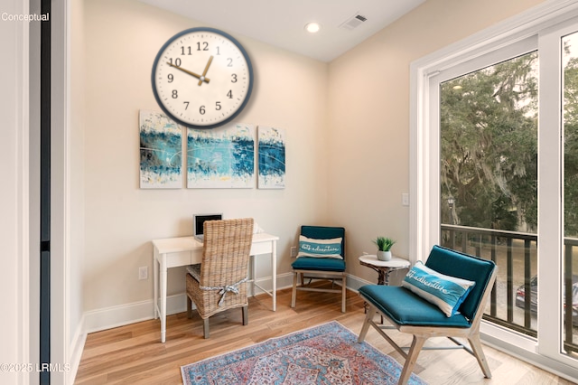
12h49
